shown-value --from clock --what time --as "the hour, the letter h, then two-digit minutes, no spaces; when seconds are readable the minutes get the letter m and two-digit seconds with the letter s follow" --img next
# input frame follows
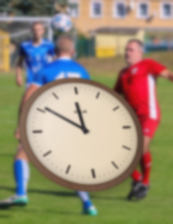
11h51
